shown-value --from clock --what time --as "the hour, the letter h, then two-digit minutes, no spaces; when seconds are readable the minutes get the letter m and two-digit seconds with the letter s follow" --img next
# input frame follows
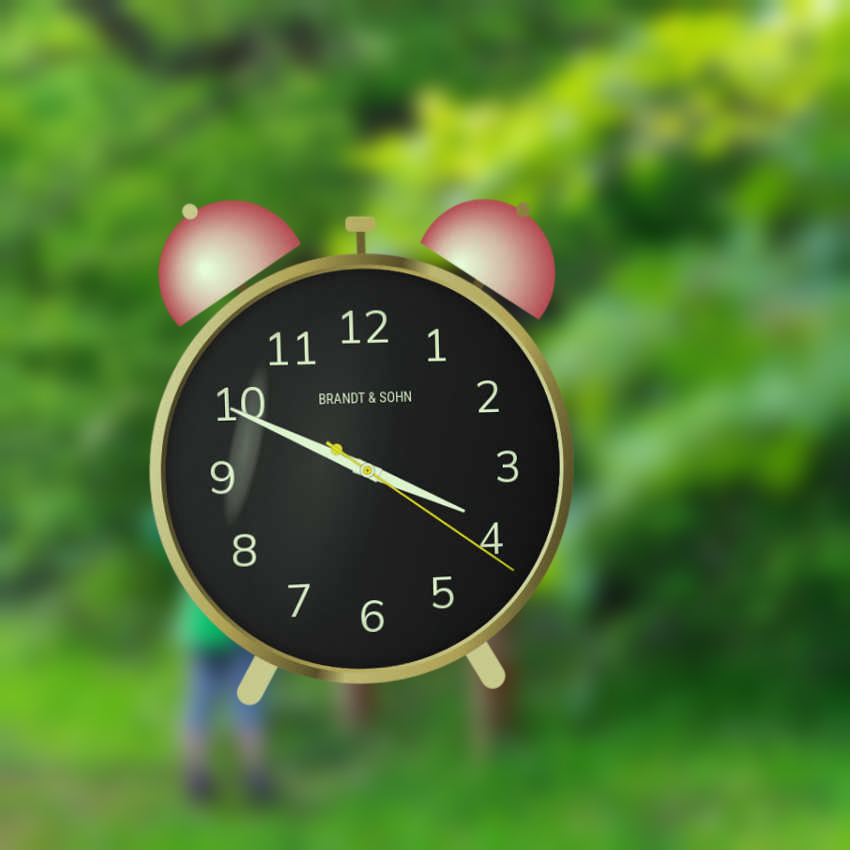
3h49m21s
